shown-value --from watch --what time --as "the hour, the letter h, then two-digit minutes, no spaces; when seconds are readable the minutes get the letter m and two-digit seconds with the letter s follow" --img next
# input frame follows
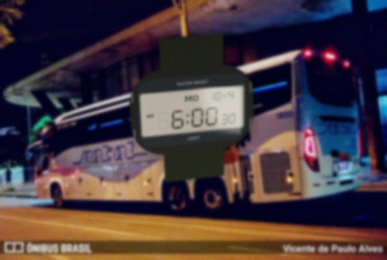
6h00
